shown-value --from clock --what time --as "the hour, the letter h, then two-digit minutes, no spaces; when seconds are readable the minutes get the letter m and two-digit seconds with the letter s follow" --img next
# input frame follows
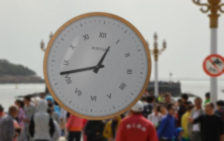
12h42
